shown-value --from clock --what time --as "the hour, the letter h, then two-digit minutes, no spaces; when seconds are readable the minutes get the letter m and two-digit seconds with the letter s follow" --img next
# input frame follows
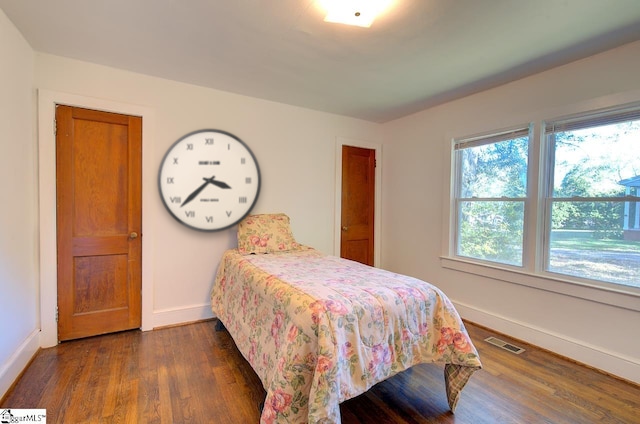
3h38
